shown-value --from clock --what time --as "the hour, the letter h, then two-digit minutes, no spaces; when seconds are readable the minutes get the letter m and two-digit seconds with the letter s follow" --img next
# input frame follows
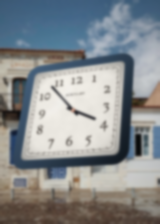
3h53
